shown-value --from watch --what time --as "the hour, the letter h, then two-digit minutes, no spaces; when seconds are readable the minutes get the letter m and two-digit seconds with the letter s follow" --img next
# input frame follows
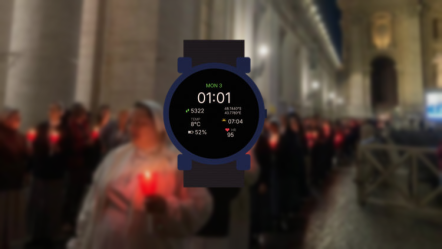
1h01
